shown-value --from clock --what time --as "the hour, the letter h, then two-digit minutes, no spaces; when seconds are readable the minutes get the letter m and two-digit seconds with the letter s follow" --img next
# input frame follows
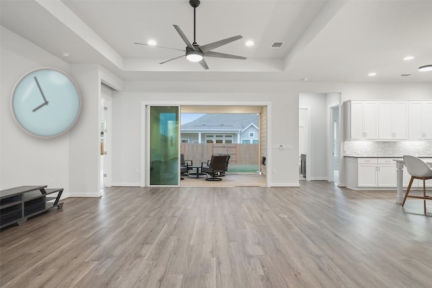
7h56
